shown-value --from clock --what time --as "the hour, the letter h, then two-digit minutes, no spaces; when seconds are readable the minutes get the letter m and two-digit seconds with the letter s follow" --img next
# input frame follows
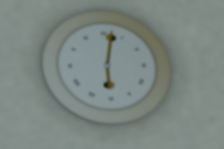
6h02
